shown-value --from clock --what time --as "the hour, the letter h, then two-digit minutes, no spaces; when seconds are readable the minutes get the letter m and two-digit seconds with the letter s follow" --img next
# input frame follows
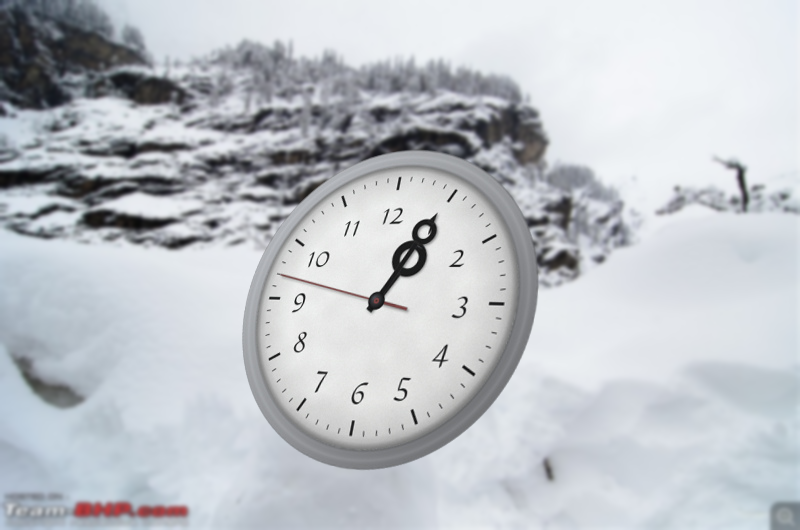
1h04m47s
